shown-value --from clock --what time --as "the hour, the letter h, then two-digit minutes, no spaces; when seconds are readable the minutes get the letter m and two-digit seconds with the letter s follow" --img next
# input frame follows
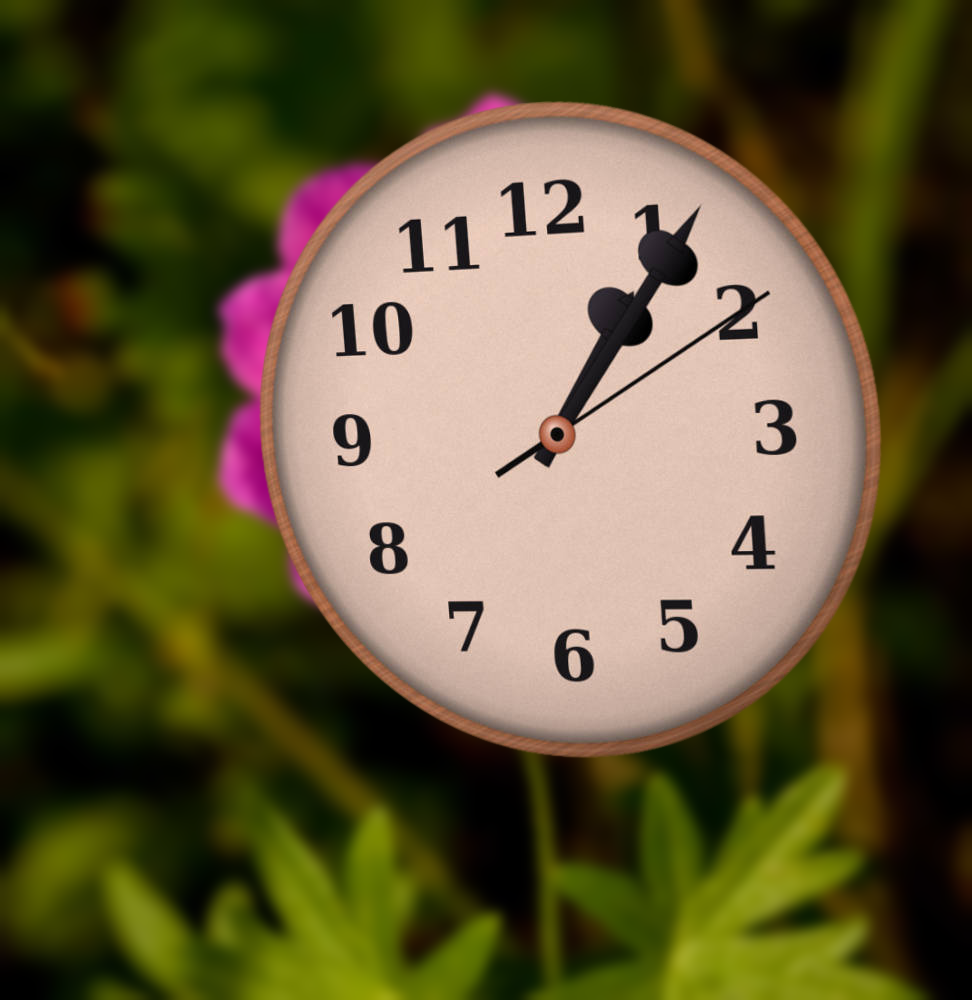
1h06m10s
